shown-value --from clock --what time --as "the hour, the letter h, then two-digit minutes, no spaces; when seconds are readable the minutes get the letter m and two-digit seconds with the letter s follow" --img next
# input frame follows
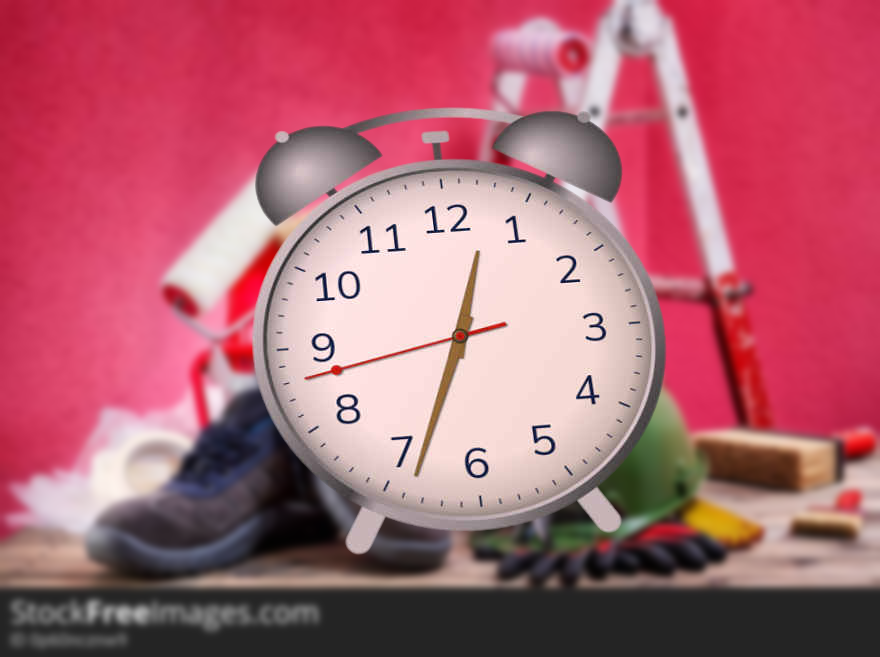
12h33m43s
